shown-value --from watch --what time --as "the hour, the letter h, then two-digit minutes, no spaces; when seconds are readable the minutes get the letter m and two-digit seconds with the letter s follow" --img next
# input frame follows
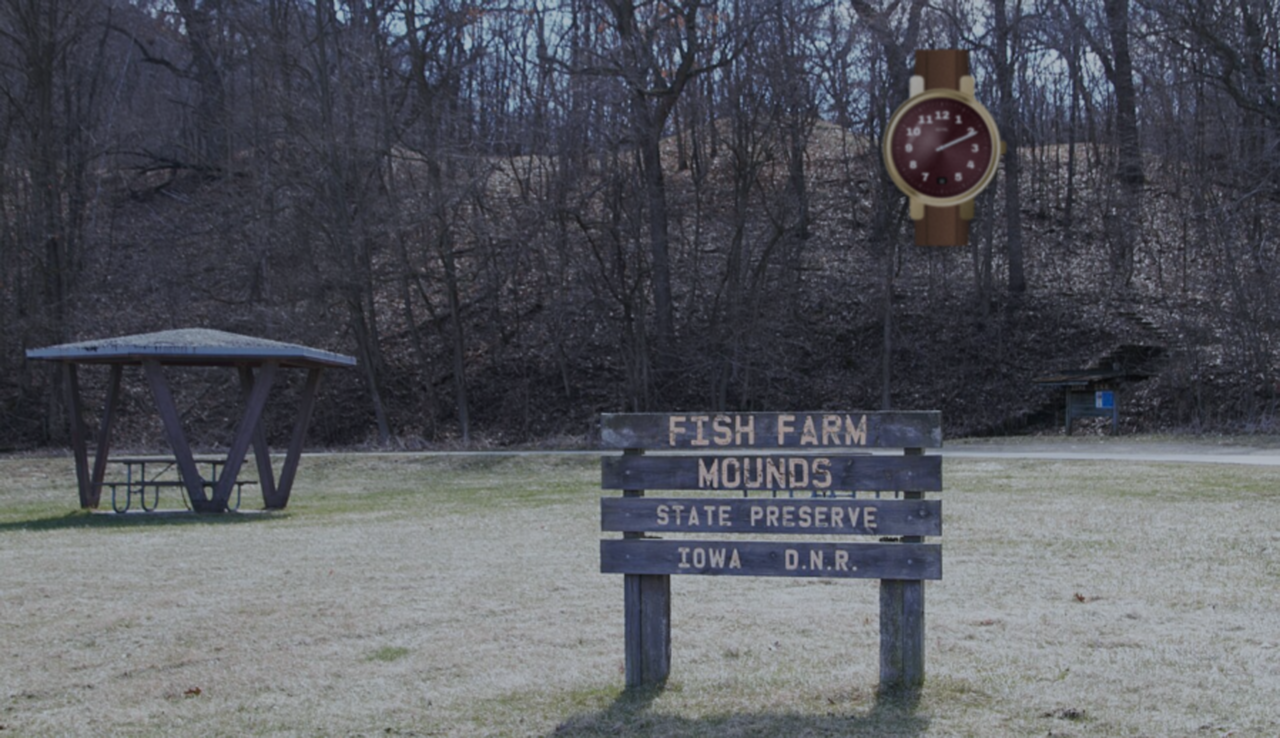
2h11
